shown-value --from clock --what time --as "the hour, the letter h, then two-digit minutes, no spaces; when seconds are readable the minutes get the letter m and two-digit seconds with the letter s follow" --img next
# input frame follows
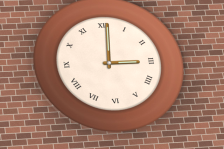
3h01
